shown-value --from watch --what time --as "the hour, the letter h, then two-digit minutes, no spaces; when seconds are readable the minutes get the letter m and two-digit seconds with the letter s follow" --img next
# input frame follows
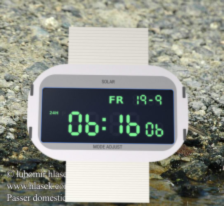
6h16m06s
